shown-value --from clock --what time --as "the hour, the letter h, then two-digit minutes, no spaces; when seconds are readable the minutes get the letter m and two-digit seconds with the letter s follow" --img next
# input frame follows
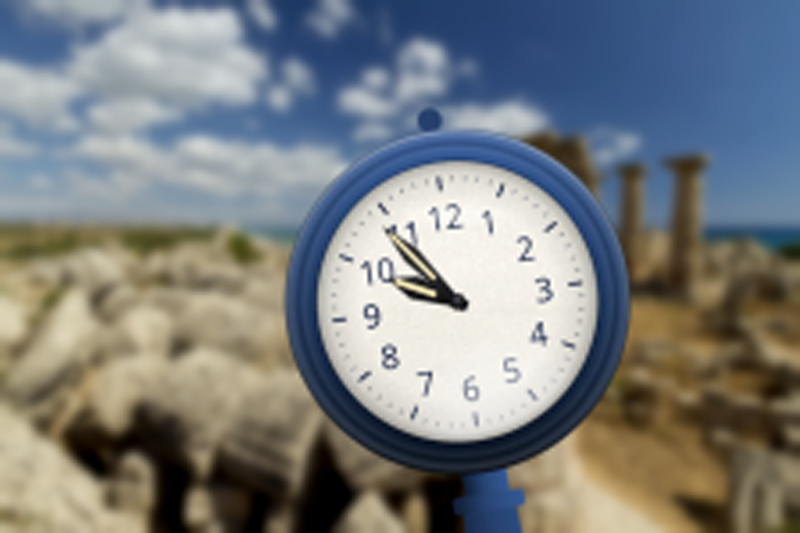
9h54
